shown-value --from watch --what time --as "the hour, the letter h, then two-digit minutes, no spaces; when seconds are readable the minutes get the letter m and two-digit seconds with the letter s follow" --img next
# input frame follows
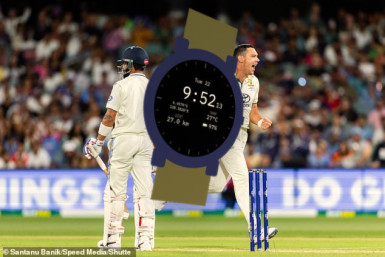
9h52
